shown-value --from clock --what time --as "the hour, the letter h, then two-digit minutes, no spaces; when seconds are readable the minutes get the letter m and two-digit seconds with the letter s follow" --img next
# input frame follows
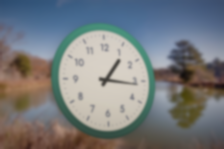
1h16
